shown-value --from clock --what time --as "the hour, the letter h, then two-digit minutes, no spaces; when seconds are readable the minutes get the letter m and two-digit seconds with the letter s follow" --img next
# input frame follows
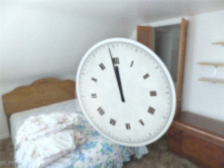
11h59
